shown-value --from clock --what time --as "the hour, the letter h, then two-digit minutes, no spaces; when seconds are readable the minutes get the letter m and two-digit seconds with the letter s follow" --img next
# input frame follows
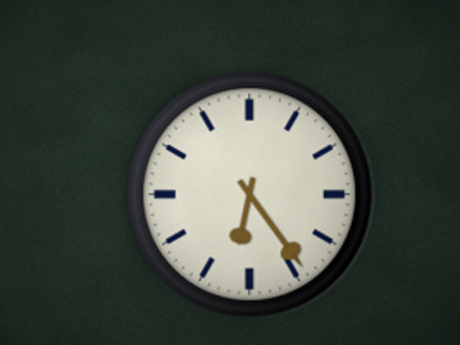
6h24
